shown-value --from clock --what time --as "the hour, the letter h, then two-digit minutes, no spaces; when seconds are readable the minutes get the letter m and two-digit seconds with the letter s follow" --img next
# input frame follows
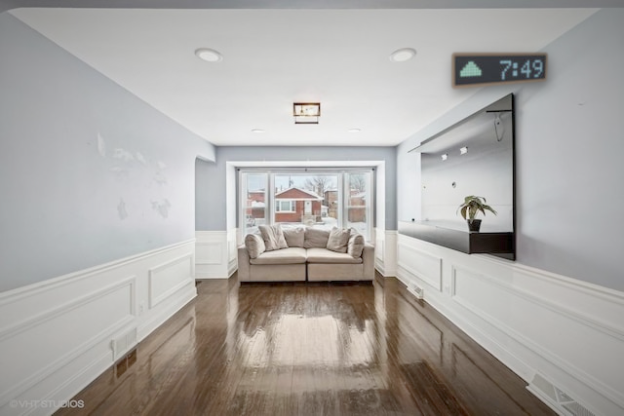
7h49
